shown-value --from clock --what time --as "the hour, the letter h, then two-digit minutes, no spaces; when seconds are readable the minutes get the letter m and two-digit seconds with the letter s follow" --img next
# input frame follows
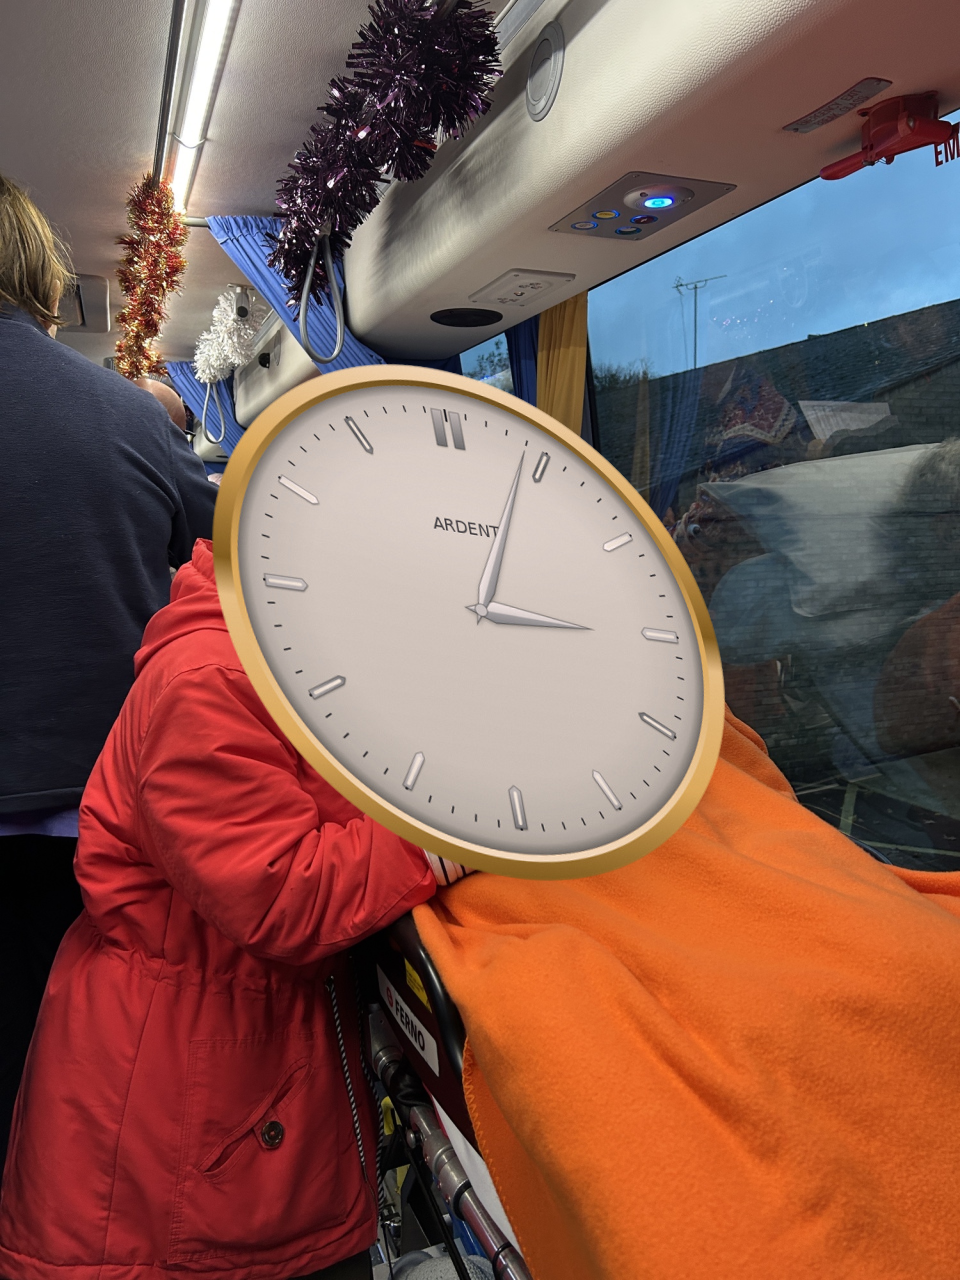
3h04
